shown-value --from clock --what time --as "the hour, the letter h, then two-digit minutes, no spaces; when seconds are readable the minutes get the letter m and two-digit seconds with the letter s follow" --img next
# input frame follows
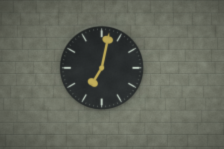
7h02
